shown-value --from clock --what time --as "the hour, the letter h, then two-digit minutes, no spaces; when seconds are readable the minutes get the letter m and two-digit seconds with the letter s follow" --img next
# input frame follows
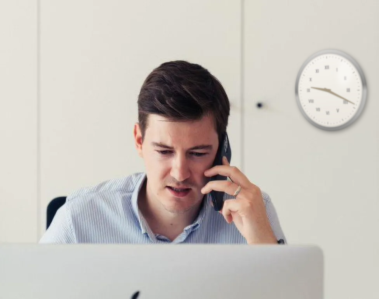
9h19
